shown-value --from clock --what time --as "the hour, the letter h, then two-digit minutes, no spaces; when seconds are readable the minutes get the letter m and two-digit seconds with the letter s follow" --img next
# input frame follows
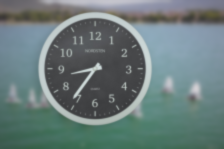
8h36
